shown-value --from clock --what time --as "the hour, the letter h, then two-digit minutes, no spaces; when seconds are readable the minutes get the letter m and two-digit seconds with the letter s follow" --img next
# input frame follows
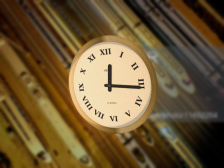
12h16
